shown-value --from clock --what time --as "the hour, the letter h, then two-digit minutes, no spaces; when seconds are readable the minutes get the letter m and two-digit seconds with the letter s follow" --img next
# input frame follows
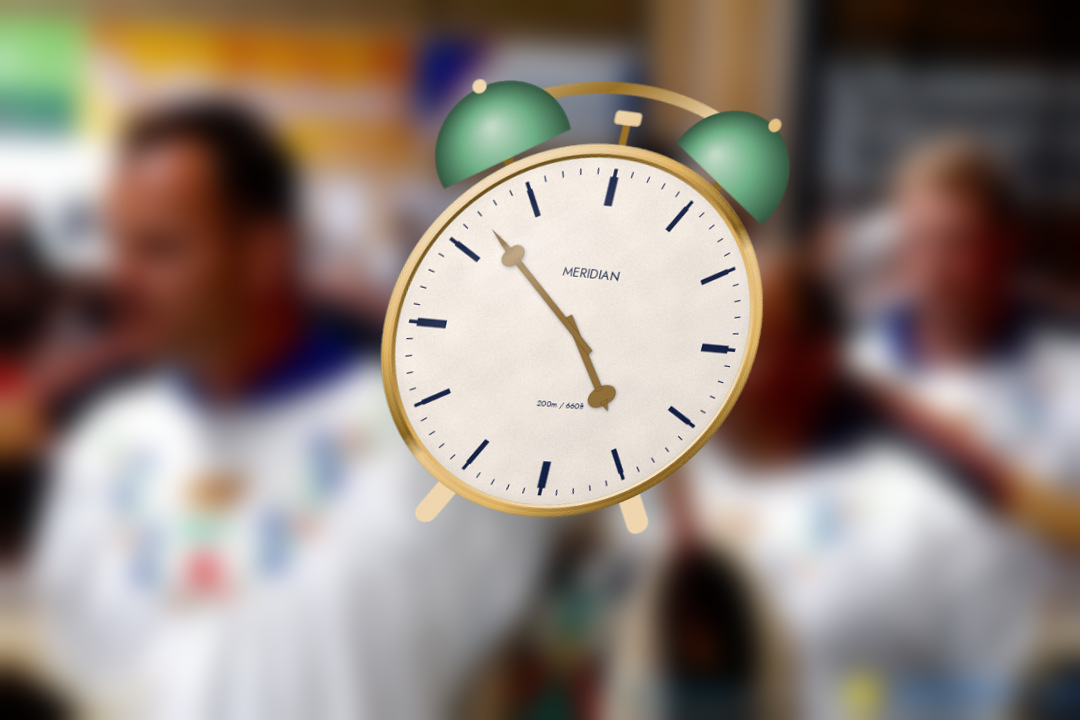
4h52
